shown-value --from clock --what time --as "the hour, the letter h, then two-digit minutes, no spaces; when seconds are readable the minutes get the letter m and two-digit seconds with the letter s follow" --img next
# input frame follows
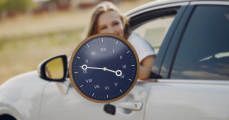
3h47
